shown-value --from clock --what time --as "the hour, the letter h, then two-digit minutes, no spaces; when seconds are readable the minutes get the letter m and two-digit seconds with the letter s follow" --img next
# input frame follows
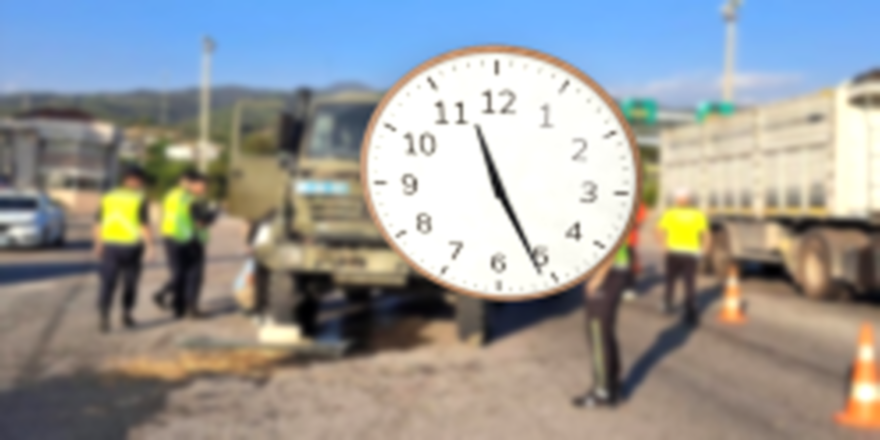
11h26
